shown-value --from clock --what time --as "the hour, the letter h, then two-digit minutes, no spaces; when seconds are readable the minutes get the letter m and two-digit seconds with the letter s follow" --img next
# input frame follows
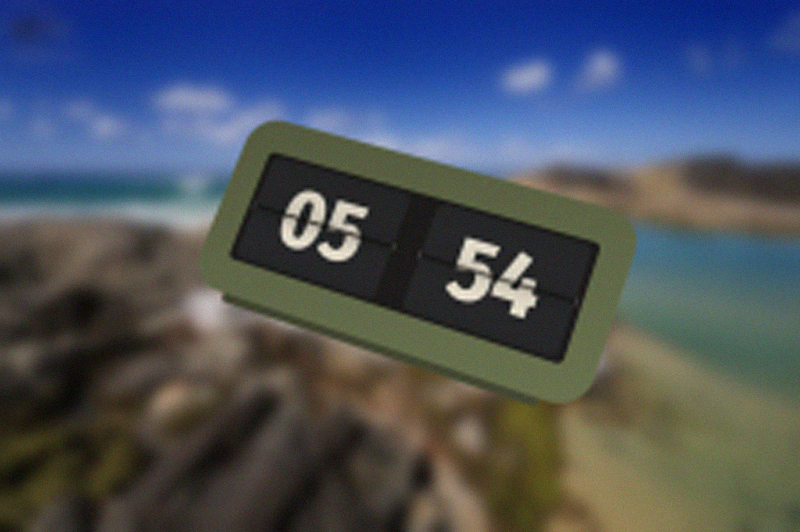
5h54
